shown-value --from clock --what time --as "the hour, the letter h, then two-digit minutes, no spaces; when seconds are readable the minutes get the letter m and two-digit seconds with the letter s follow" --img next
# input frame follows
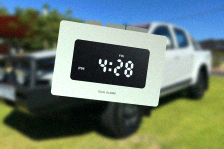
4h28
